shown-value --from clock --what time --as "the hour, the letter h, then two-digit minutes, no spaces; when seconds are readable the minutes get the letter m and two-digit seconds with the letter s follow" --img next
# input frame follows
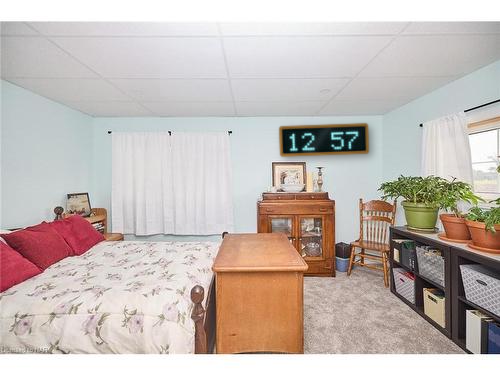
12h57
